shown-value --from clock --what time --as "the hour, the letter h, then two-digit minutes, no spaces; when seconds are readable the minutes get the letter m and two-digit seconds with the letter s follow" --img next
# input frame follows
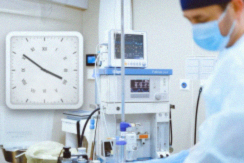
3h51
